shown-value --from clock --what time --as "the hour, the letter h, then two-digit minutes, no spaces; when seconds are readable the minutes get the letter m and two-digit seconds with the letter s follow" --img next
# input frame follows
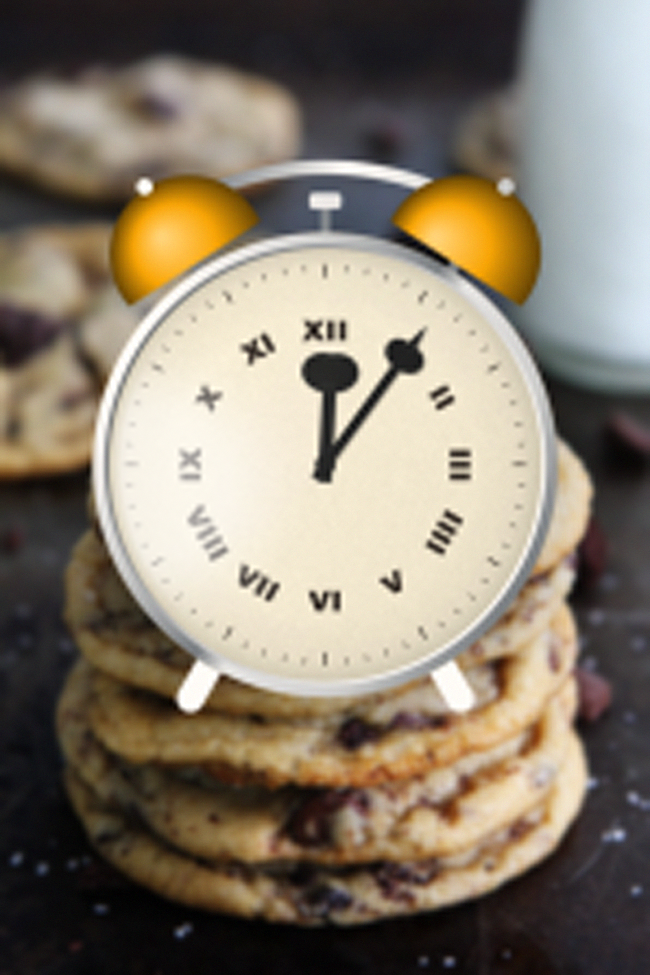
12h06
